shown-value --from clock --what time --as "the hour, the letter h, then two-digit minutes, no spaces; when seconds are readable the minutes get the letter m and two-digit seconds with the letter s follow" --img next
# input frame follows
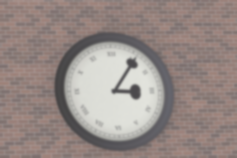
3h06
